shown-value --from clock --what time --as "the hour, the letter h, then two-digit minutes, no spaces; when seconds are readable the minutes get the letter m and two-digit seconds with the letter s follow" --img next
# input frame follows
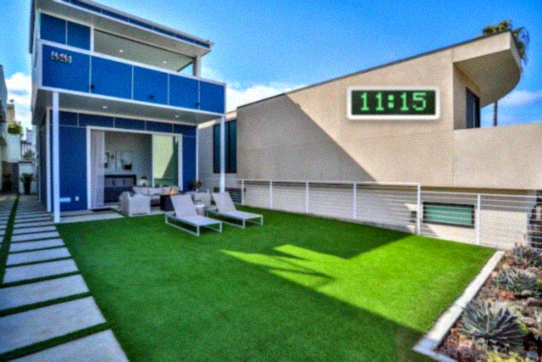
11h15
